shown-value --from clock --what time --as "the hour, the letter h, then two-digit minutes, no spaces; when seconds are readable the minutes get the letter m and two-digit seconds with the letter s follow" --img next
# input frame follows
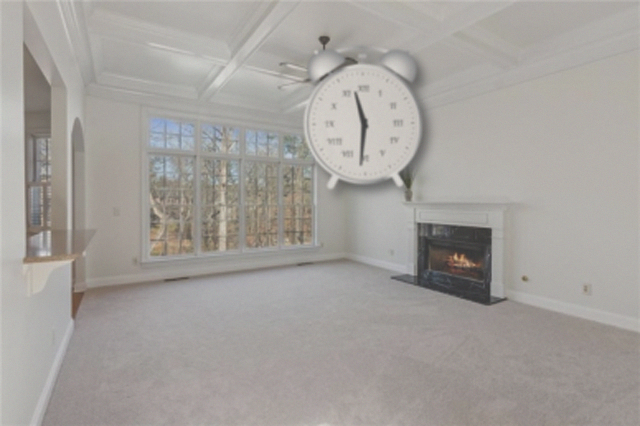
11h31
